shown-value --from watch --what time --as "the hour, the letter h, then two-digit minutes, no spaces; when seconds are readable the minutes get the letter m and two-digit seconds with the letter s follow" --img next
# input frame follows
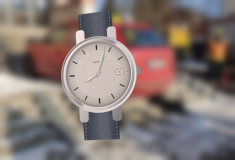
8h03
